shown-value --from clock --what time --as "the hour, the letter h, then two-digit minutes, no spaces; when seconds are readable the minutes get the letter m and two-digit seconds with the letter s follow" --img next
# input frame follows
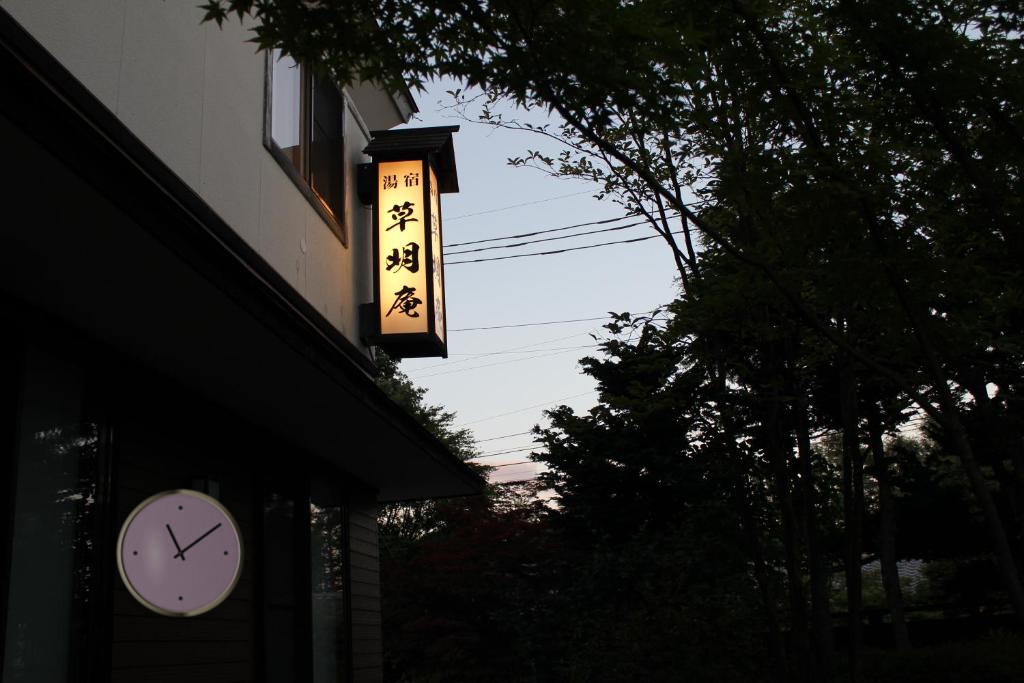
11h09
